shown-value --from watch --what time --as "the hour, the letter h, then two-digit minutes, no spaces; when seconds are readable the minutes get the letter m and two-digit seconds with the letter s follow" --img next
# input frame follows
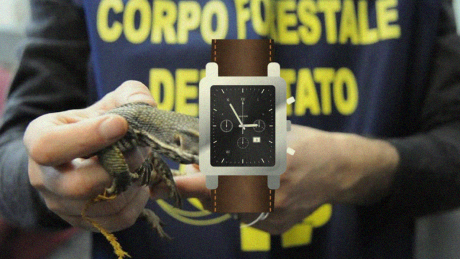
2h55
